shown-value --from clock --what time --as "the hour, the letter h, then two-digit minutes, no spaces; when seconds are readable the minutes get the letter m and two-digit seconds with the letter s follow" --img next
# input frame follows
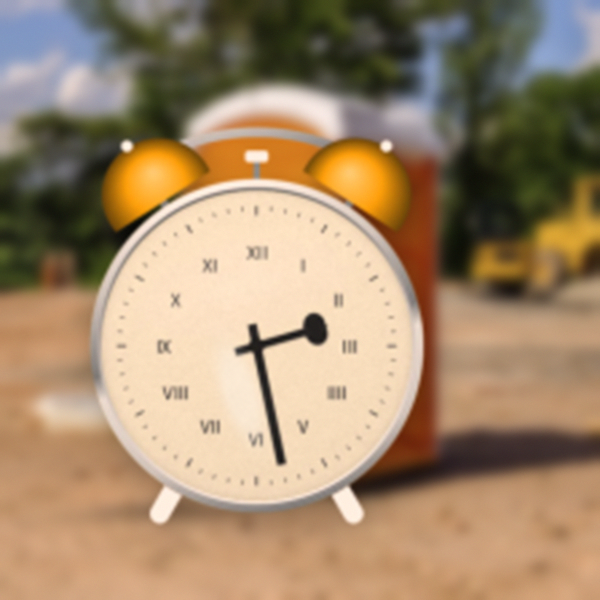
2h28
